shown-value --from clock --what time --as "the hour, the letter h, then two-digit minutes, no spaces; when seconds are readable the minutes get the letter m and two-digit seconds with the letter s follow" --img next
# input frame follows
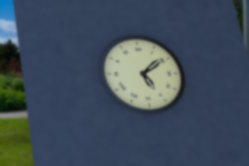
5h09
